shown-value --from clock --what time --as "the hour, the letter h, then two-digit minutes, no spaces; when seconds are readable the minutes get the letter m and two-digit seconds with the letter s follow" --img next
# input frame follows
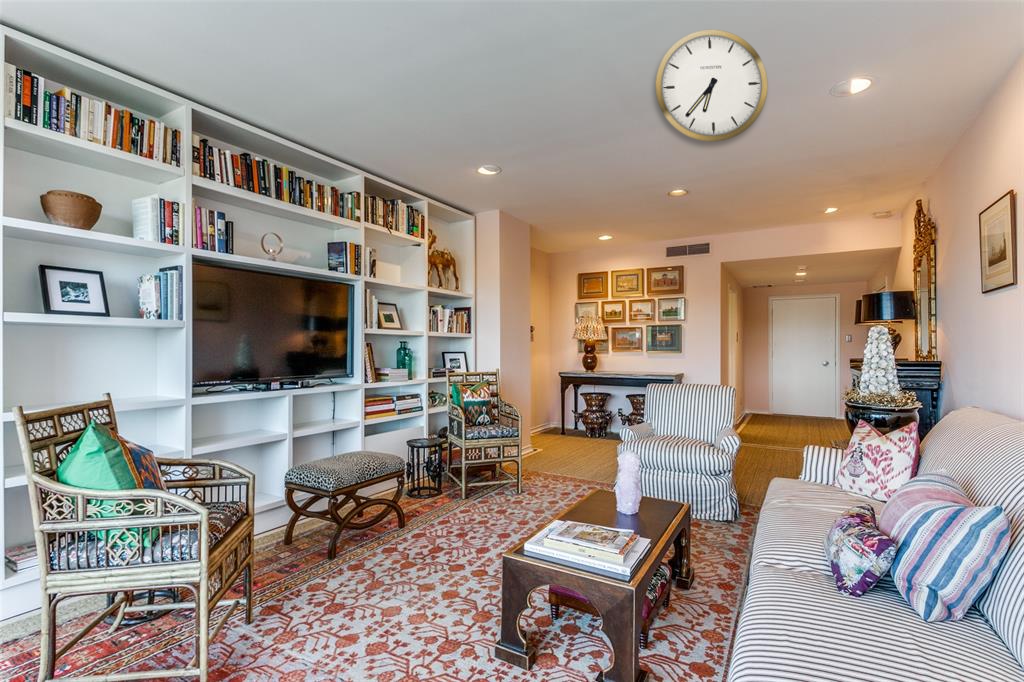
6h37
